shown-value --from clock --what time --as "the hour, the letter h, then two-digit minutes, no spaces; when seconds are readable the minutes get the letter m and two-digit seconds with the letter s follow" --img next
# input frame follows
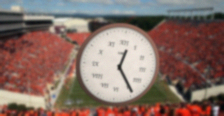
12h24
